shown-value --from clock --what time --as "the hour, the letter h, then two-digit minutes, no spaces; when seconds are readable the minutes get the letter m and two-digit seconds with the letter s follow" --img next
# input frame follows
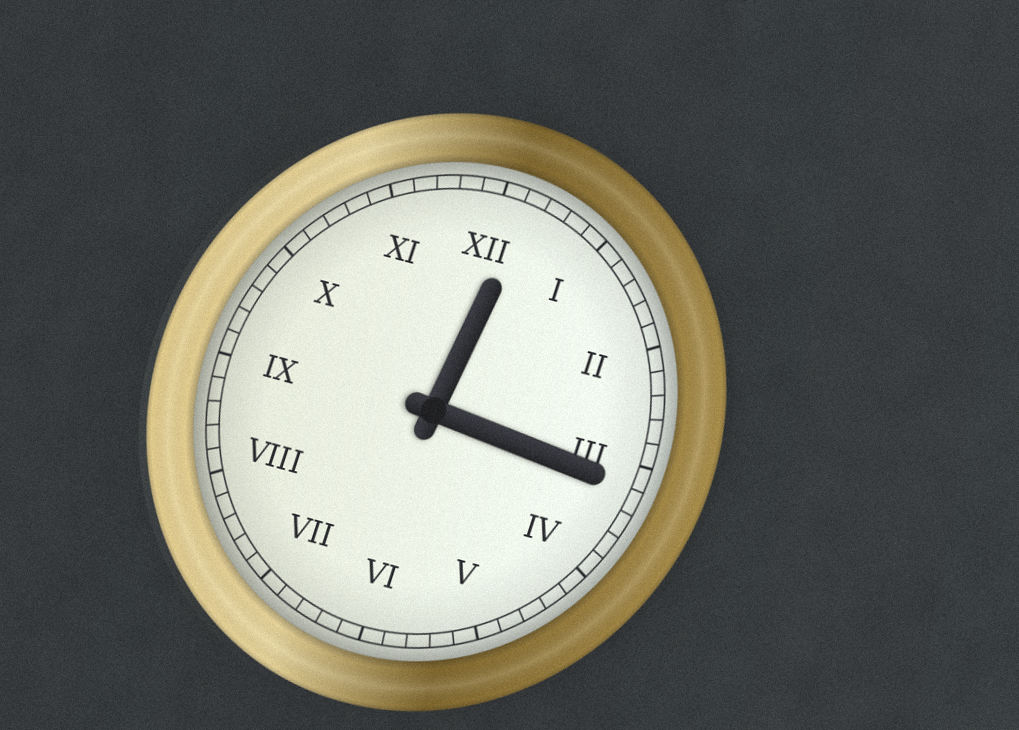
12h16
